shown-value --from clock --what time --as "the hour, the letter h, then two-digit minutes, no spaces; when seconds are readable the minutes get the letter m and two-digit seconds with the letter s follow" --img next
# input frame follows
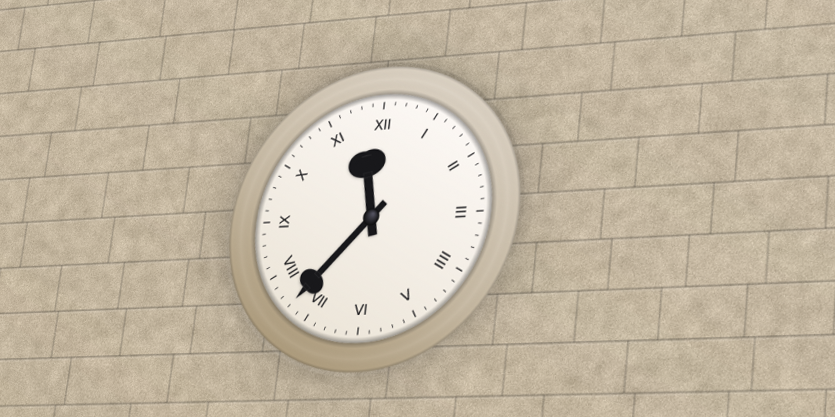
11h37
